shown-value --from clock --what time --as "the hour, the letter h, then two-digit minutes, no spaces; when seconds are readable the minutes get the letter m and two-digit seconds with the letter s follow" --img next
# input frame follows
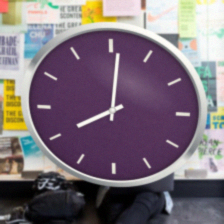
8h01
